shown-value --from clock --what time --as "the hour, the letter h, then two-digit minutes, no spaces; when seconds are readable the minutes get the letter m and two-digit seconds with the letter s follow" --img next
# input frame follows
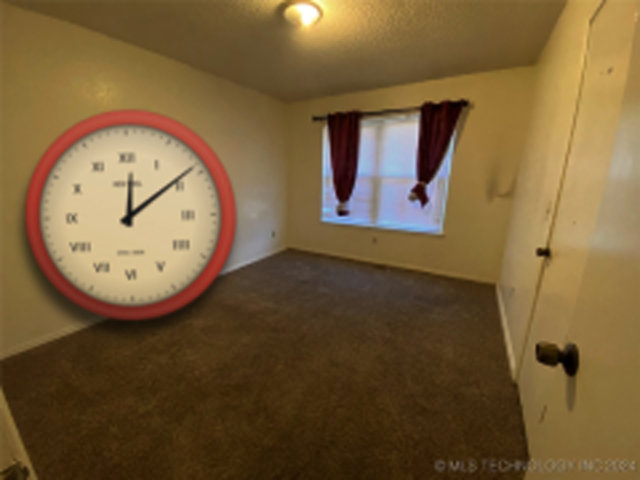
12h09
